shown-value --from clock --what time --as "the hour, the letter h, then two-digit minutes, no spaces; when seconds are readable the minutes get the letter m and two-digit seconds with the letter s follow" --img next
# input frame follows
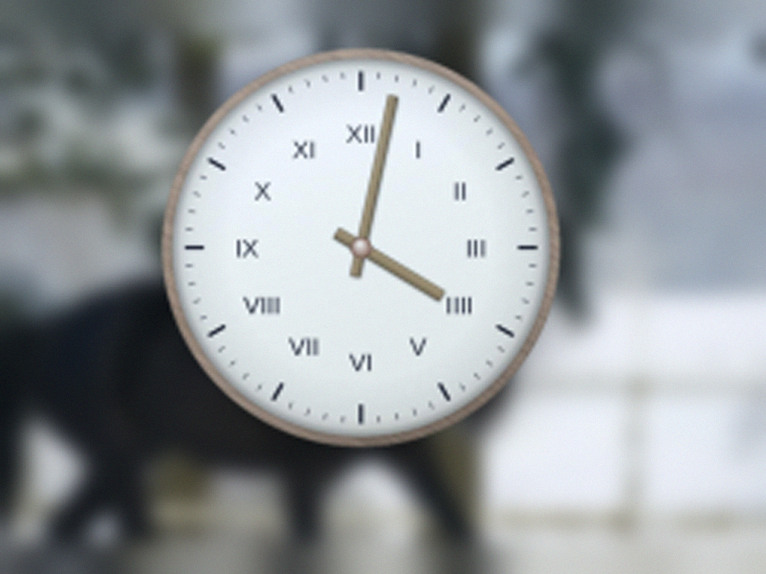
4h02
